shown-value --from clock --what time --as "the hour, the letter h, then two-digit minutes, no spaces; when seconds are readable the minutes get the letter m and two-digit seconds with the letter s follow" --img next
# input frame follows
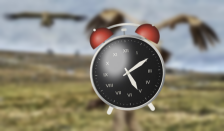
5h10
